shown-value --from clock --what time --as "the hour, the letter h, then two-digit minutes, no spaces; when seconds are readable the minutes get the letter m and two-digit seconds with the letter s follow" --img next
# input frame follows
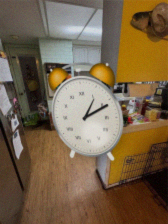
1h11
